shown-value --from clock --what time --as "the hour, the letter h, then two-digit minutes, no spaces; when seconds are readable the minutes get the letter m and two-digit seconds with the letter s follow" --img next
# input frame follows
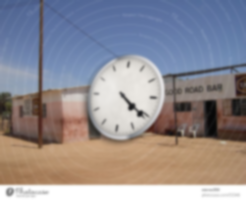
4h21
